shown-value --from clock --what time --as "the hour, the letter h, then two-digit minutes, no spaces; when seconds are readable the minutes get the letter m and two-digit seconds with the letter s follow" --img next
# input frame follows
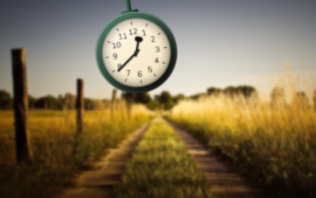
12h39
